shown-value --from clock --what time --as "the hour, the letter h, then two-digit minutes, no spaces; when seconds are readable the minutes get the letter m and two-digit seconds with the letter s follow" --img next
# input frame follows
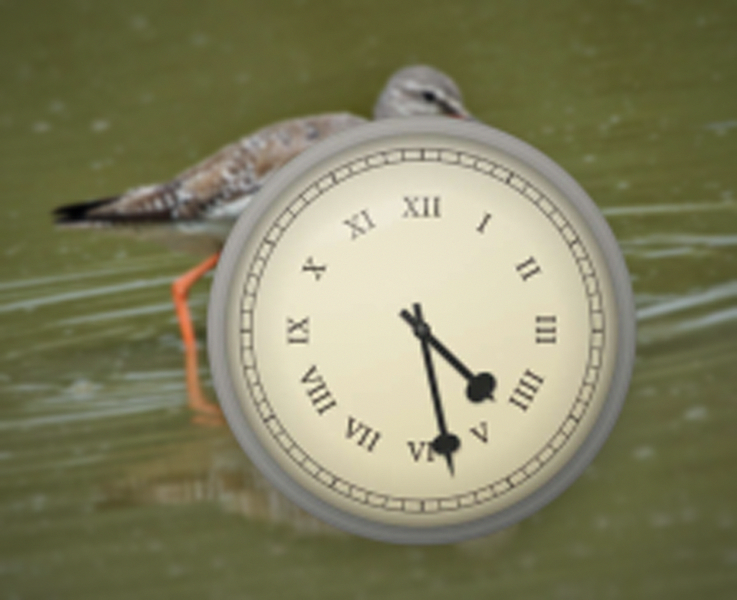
4h28
